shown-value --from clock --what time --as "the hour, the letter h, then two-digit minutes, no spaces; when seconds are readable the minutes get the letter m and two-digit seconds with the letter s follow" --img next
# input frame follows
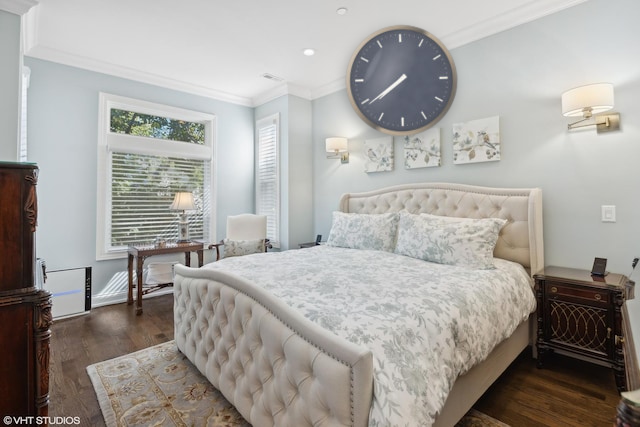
7h39
